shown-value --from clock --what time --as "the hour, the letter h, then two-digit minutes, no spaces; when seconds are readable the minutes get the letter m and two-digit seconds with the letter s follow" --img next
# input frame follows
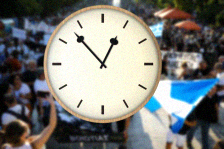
12h53
